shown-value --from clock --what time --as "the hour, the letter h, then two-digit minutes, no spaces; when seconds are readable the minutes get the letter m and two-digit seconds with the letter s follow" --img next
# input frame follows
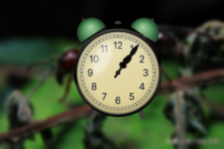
1h06
